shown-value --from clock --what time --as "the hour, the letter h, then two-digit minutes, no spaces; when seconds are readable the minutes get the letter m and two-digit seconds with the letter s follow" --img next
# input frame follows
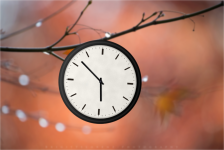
5h52
